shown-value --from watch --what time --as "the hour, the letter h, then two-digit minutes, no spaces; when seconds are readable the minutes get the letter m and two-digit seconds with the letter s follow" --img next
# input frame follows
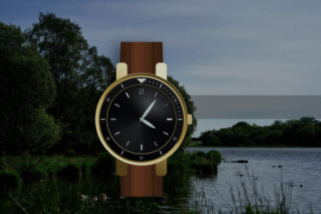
4h06
